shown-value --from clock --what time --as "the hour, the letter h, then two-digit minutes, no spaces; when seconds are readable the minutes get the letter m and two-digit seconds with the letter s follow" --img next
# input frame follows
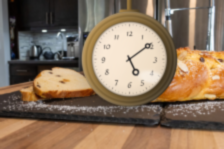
5h09
